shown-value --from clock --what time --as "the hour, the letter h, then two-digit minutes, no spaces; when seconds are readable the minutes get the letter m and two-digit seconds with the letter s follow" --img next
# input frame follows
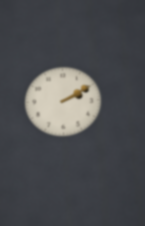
2h10
